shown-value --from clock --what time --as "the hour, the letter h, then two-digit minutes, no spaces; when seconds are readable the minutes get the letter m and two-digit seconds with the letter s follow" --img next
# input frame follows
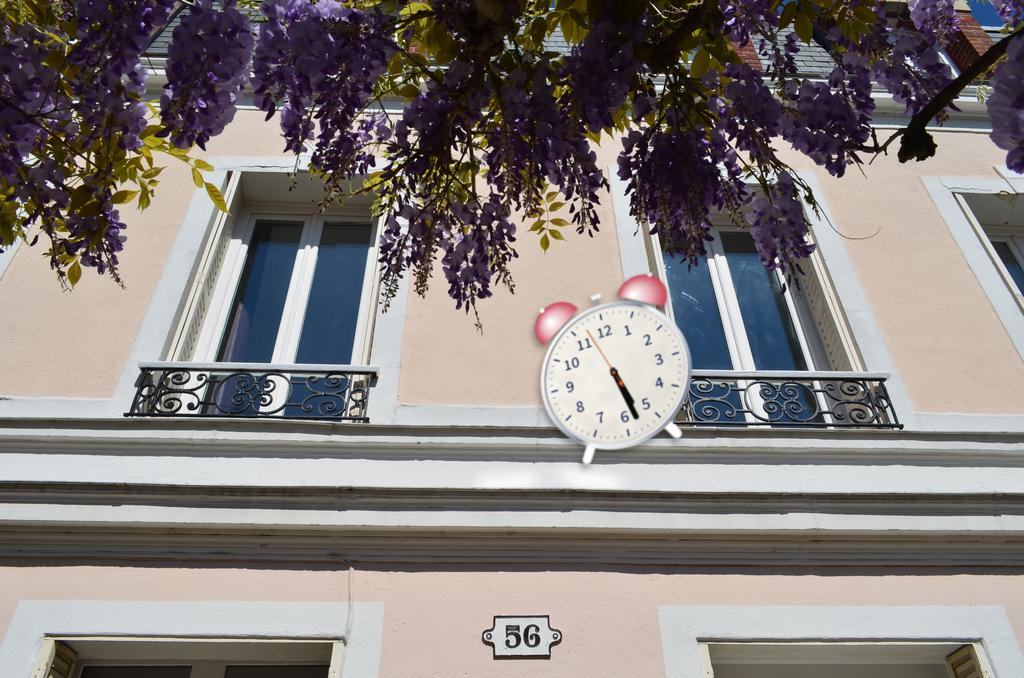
5h27m57s
